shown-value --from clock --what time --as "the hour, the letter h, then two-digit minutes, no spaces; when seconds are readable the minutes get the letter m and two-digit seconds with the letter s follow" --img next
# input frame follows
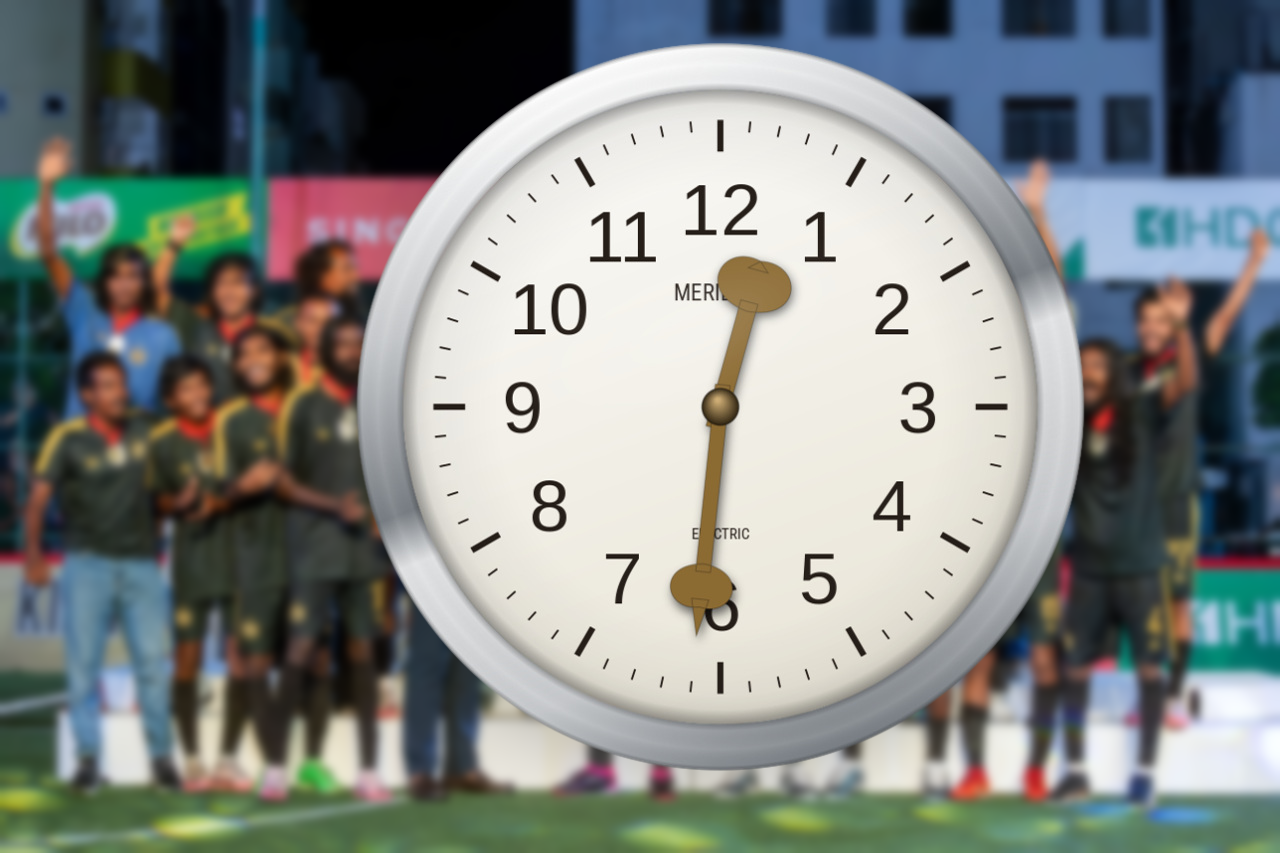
12h31
